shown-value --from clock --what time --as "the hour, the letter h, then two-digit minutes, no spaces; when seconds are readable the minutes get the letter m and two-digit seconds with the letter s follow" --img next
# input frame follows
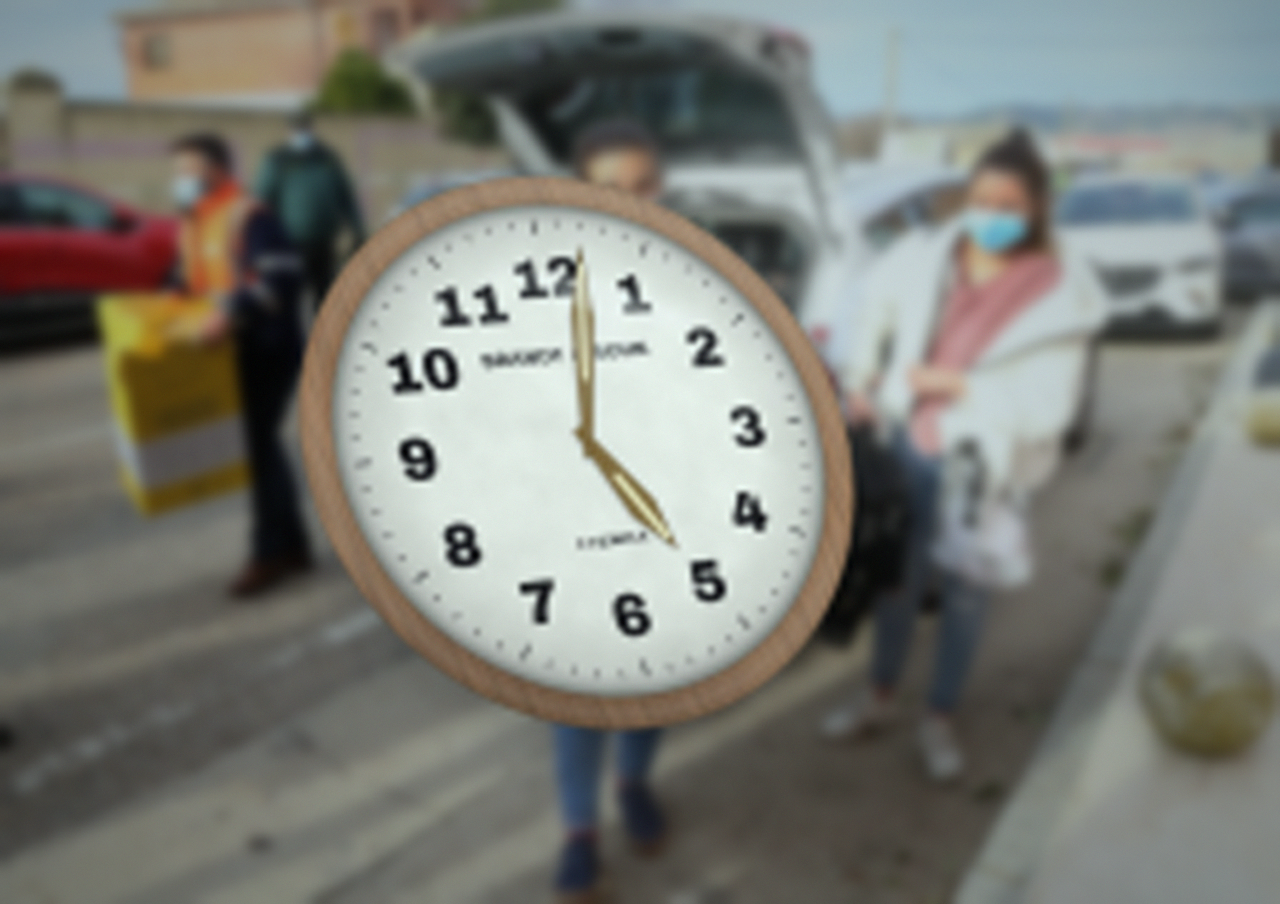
5h02
